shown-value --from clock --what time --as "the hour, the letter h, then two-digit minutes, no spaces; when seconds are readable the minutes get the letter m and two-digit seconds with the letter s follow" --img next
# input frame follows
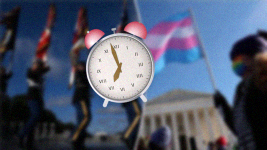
6h58
